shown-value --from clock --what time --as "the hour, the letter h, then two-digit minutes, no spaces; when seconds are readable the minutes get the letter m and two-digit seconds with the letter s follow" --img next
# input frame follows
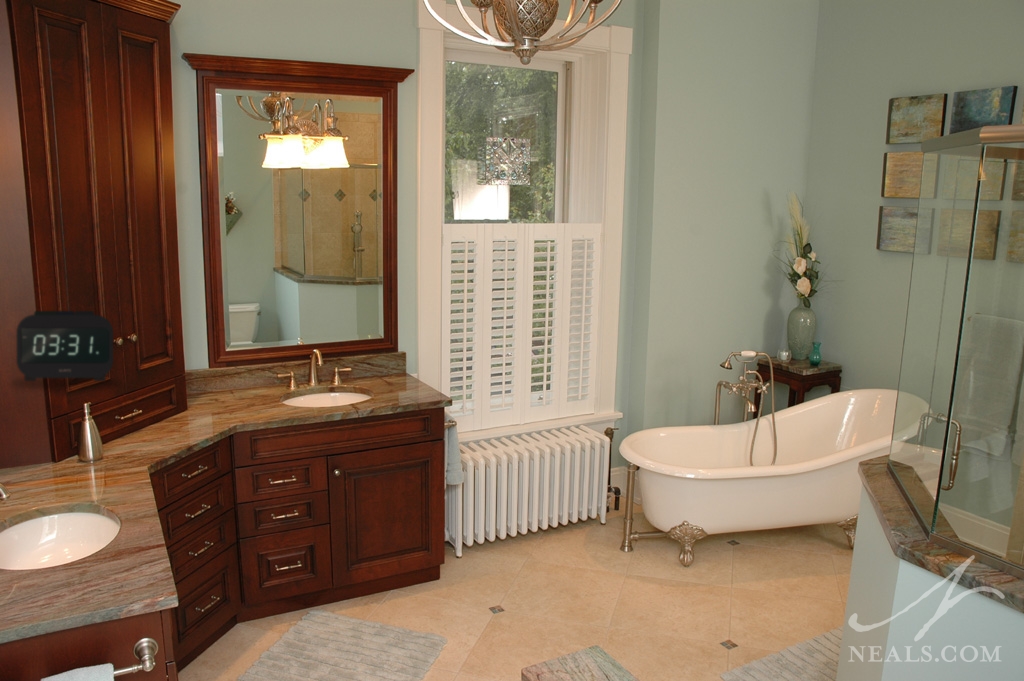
3h31
